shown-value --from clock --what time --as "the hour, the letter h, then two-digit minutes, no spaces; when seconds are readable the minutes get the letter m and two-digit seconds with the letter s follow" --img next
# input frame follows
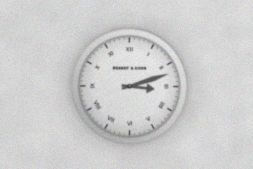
3h12
